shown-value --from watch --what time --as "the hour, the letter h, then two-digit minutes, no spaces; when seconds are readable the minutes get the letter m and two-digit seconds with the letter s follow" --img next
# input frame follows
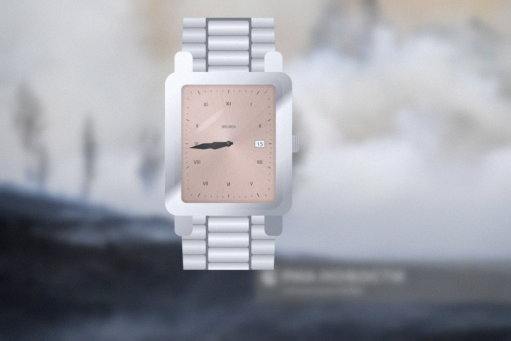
8h44
